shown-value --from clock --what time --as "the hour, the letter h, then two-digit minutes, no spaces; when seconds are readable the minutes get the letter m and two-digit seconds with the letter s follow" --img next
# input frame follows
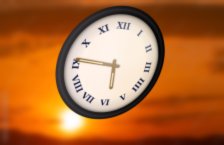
5h46
